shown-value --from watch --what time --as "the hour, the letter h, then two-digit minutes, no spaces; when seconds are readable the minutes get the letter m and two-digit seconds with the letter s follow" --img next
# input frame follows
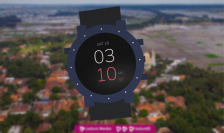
3h10
